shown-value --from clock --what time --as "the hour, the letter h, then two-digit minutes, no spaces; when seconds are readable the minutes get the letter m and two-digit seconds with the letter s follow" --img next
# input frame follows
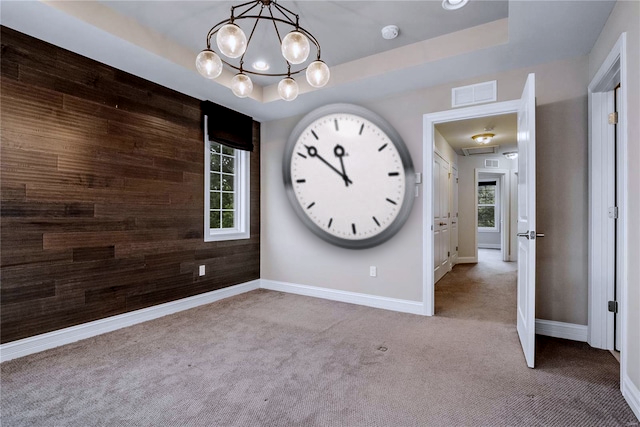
11h52
